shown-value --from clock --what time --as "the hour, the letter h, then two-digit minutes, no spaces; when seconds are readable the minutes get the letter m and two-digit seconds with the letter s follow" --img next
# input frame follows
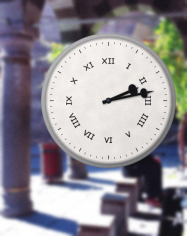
2h13
